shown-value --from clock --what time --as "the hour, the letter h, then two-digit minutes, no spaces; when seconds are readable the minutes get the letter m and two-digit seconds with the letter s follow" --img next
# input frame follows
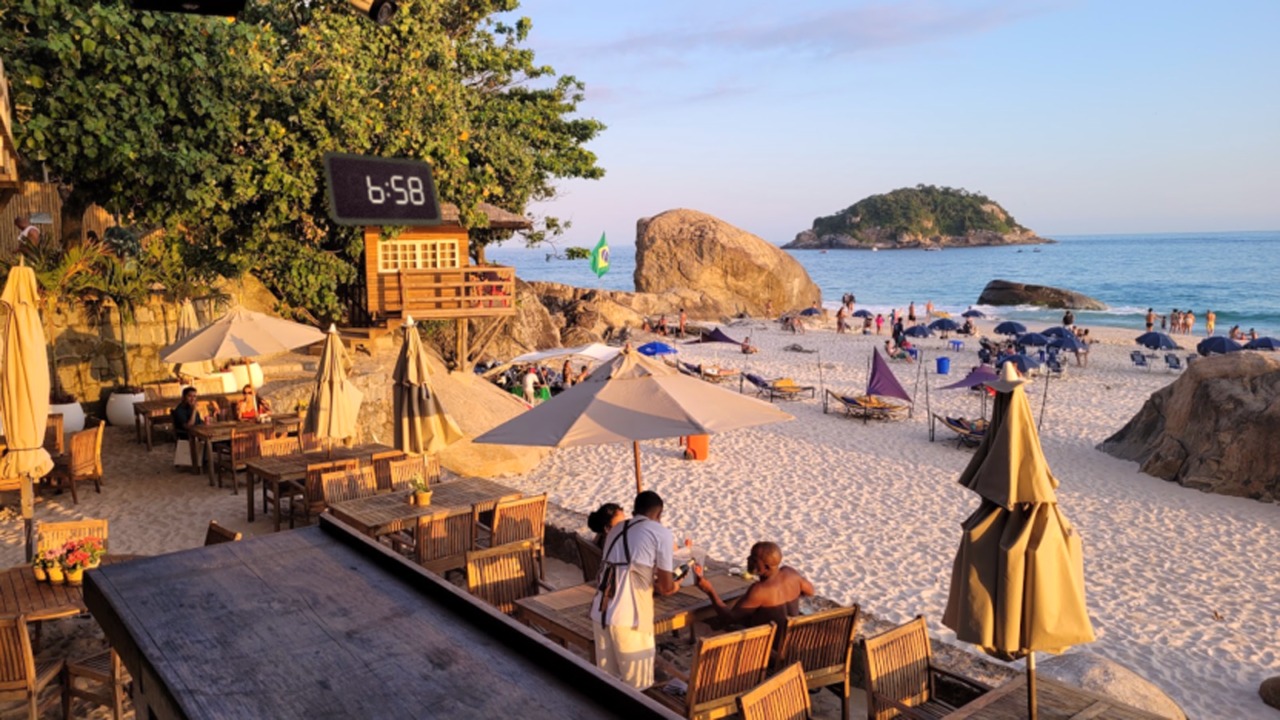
6h58
